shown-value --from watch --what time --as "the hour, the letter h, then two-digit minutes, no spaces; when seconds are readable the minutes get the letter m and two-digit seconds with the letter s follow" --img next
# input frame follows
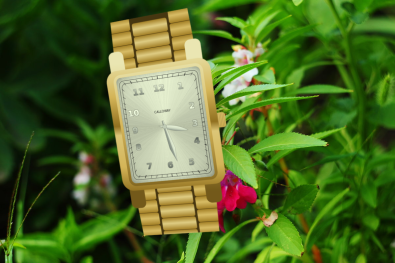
3h28
